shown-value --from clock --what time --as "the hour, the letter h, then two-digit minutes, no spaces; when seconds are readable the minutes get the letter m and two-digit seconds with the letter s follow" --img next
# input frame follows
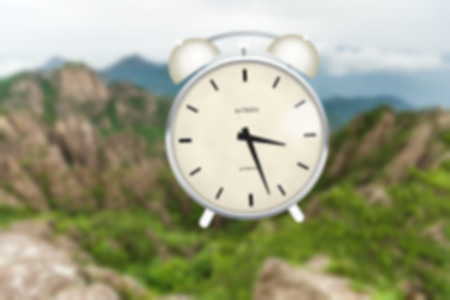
3h27
